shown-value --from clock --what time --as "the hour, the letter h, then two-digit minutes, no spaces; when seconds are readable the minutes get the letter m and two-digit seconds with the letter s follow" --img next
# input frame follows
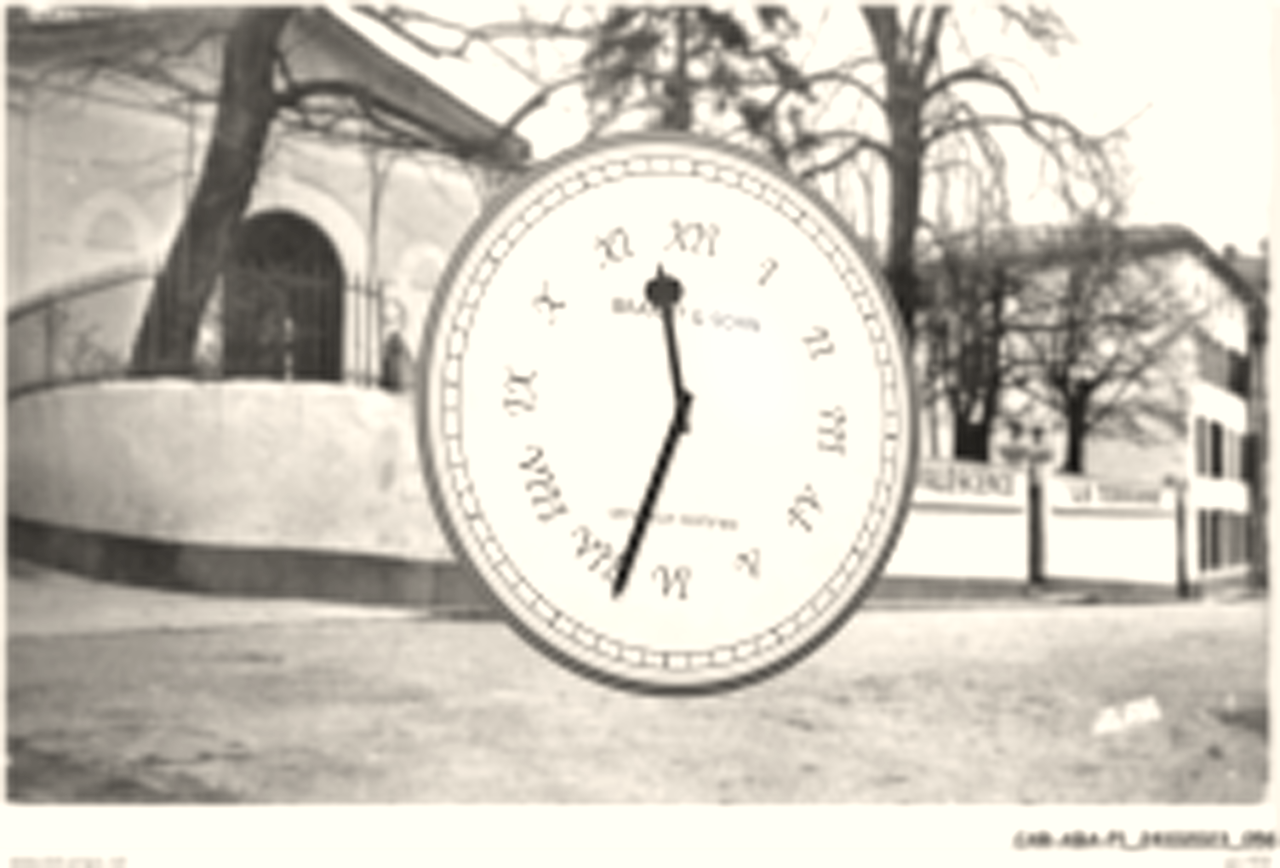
11h33
